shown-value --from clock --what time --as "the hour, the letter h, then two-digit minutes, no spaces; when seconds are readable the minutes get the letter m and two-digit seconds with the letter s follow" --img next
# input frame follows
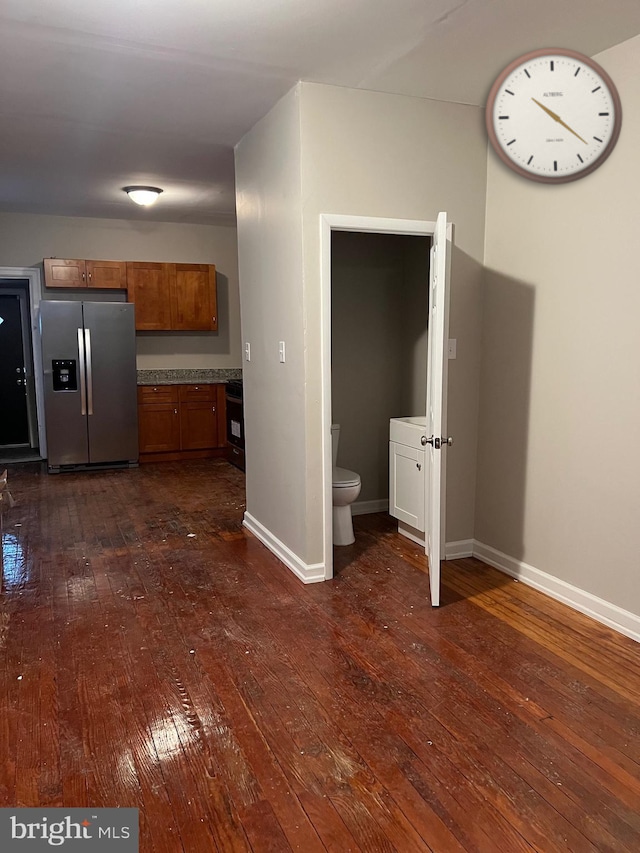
10h22
